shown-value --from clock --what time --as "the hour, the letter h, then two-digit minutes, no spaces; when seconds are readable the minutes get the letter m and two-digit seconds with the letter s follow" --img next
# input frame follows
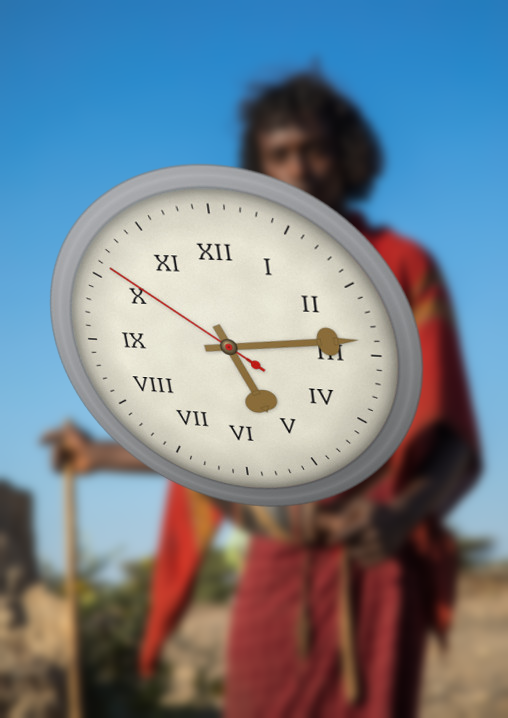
5h13m51s
